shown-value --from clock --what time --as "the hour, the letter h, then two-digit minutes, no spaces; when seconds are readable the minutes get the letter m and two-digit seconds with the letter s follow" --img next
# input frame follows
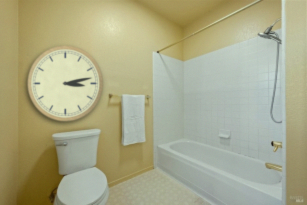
3h13
